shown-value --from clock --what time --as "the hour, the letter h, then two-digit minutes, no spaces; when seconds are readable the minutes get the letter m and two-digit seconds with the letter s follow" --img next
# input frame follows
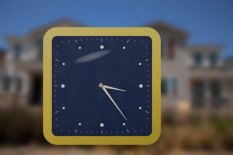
3h24
